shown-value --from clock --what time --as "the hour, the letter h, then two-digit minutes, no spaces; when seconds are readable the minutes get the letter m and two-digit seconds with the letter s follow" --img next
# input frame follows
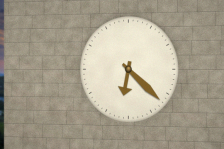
6h22
